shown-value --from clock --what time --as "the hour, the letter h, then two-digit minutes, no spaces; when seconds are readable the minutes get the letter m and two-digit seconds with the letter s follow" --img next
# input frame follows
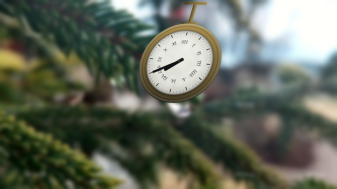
7h40
